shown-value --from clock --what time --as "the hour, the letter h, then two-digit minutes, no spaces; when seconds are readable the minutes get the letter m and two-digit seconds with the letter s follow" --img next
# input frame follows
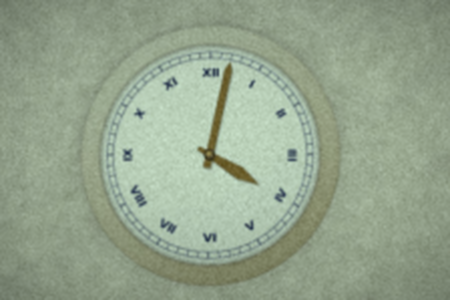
4h02
